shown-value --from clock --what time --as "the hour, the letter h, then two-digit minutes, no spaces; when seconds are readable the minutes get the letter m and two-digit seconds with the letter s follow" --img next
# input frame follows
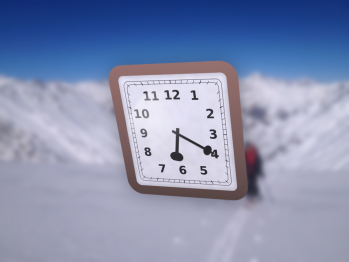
6h20
